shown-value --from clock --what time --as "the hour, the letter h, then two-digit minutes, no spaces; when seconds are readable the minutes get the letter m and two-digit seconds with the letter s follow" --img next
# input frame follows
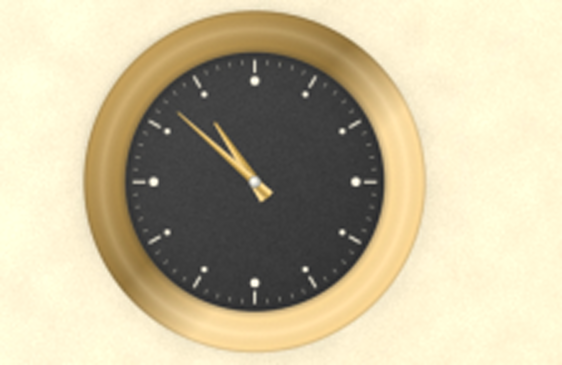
10h52
